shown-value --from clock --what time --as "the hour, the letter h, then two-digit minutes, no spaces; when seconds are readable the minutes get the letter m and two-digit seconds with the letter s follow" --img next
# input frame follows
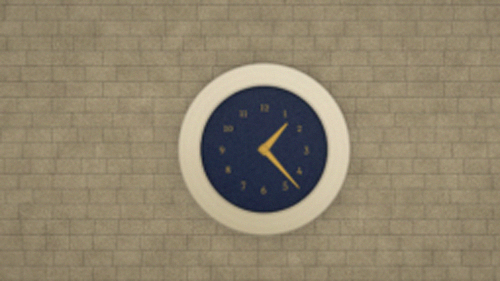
1h23
